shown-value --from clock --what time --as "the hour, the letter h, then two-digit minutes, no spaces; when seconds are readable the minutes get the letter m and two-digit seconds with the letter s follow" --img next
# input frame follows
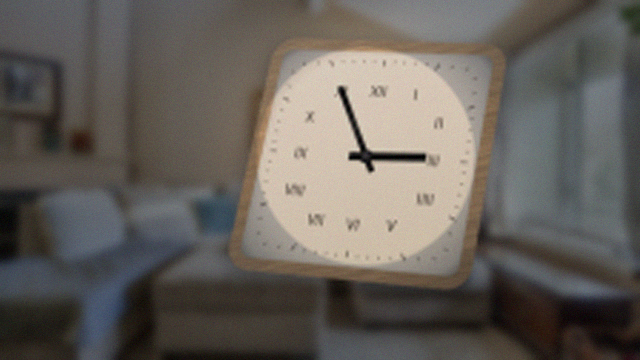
2h55
